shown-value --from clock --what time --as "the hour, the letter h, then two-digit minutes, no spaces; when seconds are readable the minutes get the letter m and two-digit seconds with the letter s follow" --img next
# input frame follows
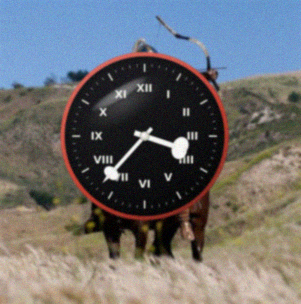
3h37
